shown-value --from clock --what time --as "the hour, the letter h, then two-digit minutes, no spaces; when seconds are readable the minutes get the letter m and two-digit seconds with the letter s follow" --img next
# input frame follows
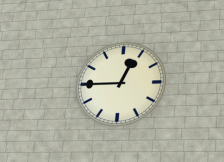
12h45
